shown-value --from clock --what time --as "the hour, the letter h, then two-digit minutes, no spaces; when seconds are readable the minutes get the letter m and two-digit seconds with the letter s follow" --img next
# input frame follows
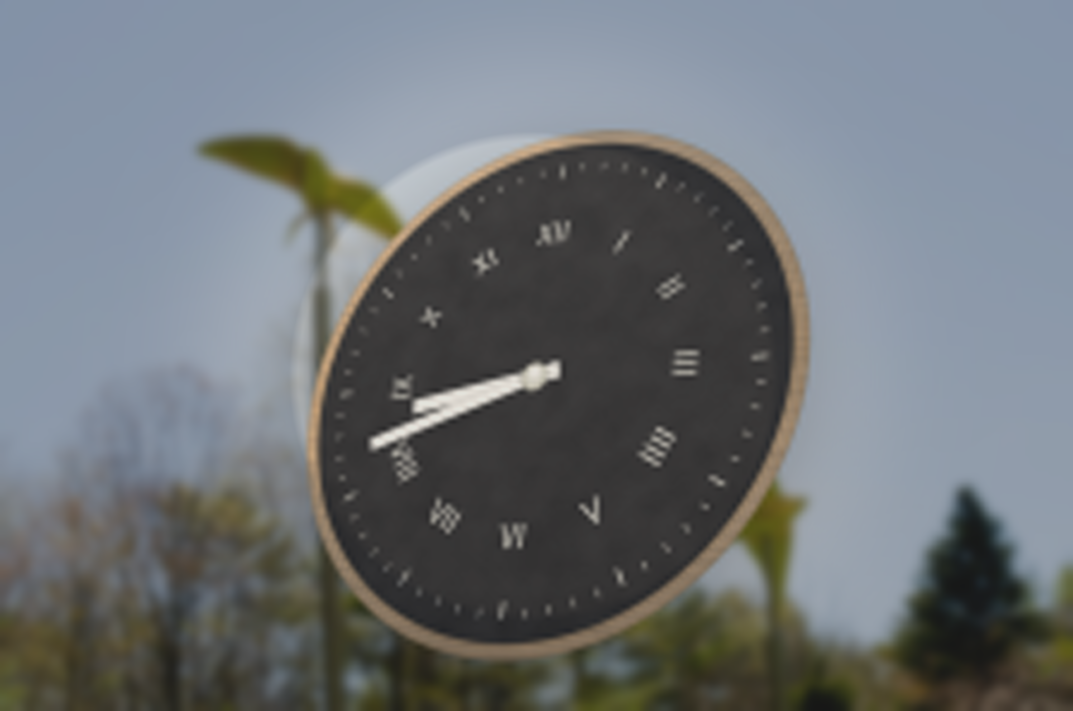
8h42
